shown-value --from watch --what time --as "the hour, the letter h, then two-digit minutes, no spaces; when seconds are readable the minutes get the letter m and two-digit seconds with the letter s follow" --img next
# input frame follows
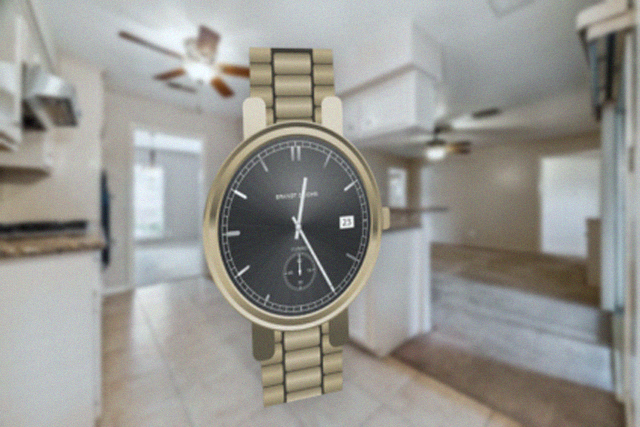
12h25
